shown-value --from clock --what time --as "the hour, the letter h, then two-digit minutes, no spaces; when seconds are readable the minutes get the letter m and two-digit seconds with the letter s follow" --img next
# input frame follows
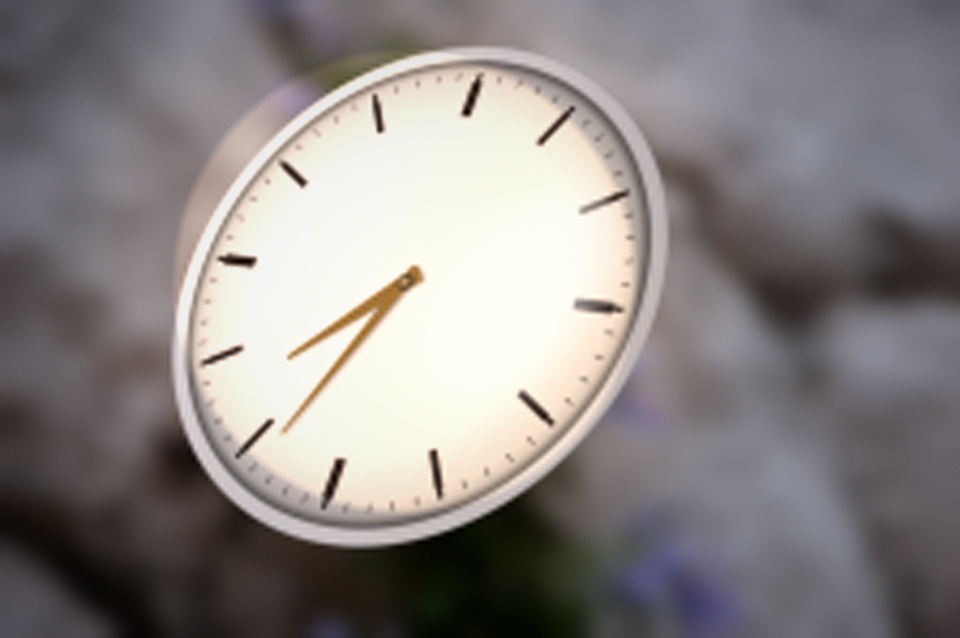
7h34
